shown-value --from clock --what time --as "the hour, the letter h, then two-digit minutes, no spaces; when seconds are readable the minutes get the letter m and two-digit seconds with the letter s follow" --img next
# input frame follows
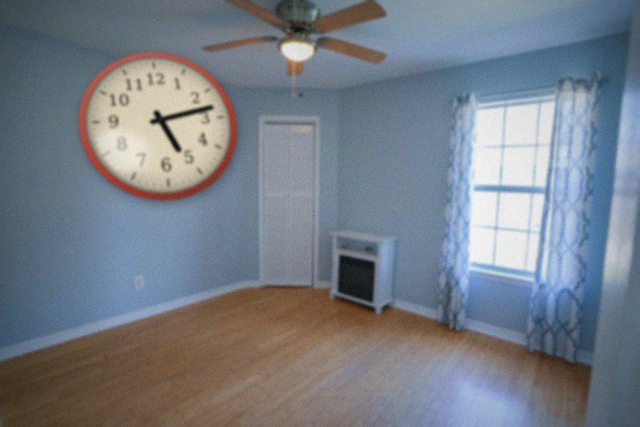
5h13
